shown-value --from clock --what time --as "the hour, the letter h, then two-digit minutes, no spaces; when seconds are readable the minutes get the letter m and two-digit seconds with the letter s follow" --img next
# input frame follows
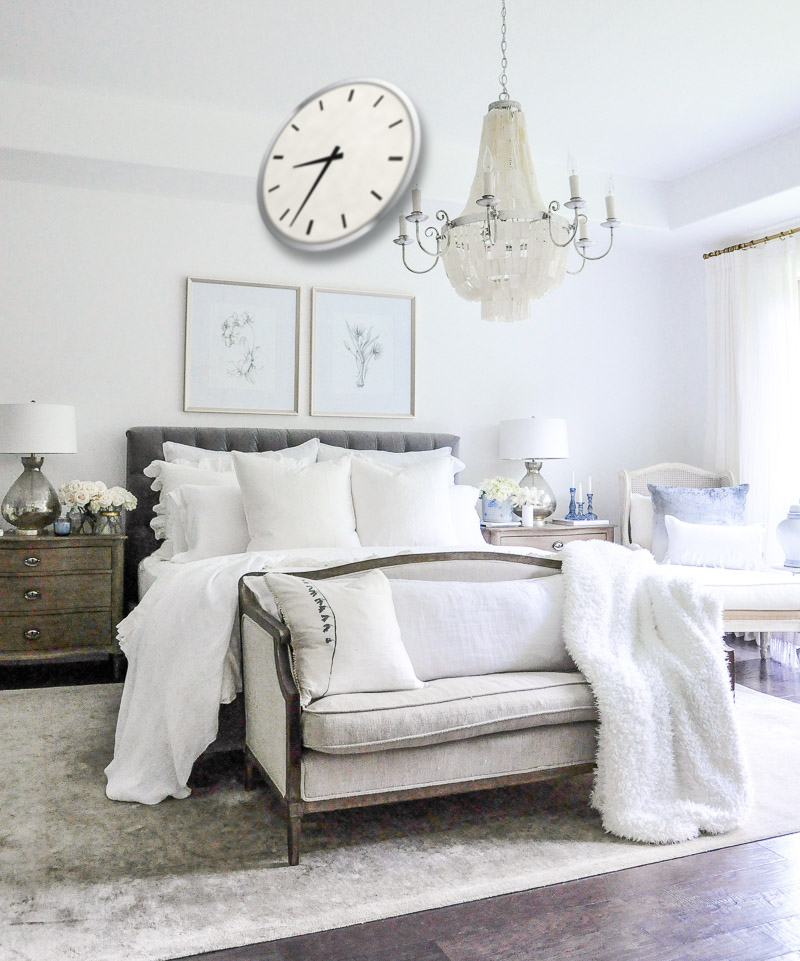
8h33
